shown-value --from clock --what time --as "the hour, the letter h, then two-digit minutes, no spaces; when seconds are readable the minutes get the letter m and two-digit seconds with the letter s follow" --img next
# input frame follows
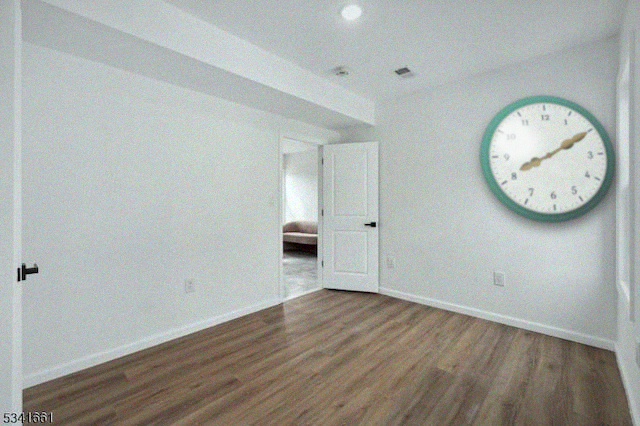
8h10
